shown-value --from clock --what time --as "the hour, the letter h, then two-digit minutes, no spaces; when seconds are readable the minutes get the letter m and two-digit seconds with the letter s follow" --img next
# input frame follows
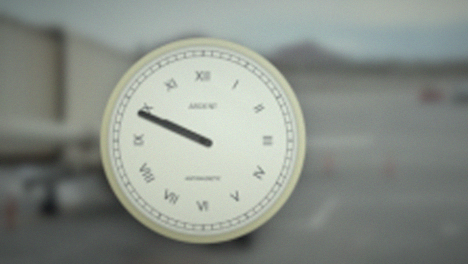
9h49
